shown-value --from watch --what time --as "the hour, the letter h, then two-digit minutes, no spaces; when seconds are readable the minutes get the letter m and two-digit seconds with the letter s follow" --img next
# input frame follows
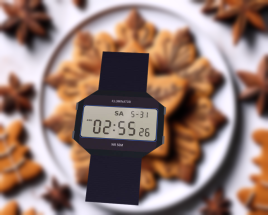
2h55m26s
